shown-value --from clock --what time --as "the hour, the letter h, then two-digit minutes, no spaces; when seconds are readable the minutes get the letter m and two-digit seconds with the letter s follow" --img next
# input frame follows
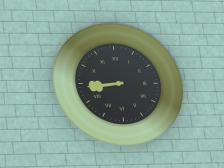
8h44
